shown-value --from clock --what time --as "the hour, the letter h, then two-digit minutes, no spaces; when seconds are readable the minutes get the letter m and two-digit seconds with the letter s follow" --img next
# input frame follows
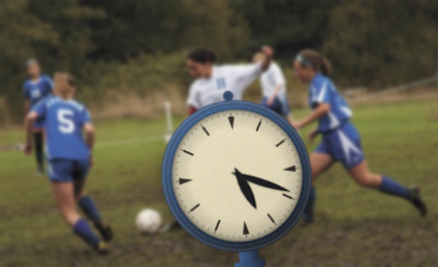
5h19
